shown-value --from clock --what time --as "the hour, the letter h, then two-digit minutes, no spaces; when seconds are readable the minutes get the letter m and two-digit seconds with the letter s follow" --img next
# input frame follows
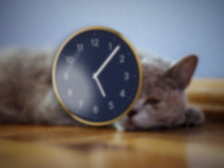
5h07
